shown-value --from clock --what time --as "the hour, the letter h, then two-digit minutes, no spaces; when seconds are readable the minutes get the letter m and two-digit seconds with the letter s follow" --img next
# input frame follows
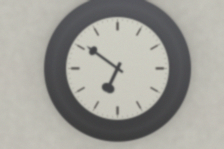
6h51
